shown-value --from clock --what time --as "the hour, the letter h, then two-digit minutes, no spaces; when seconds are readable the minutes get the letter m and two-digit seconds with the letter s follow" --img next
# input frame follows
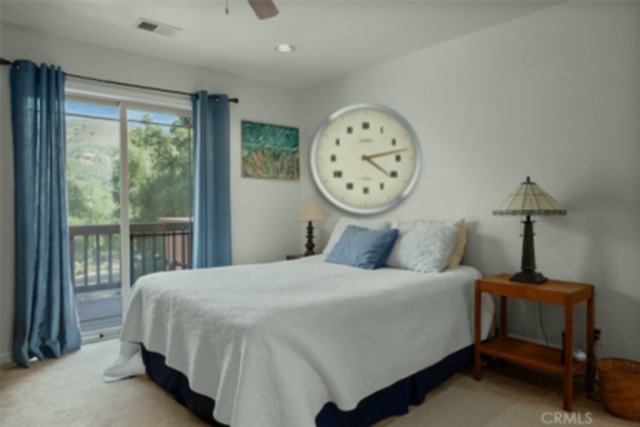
4h13
